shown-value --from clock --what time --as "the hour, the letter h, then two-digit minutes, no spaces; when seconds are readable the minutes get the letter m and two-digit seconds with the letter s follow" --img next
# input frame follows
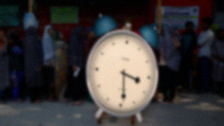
3h29
